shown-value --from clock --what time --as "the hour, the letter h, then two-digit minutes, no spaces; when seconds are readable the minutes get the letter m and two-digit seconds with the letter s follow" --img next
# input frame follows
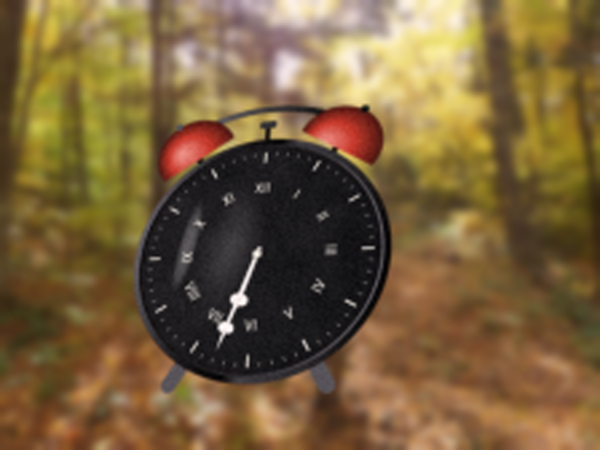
6h33
